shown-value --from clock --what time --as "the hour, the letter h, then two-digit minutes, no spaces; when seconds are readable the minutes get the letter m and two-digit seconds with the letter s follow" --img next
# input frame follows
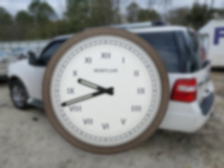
9h42
